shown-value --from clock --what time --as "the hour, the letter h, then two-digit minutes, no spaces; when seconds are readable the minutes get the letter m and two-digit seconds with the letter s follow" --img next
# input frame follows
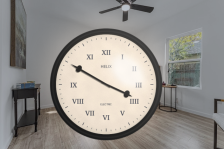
3h50
